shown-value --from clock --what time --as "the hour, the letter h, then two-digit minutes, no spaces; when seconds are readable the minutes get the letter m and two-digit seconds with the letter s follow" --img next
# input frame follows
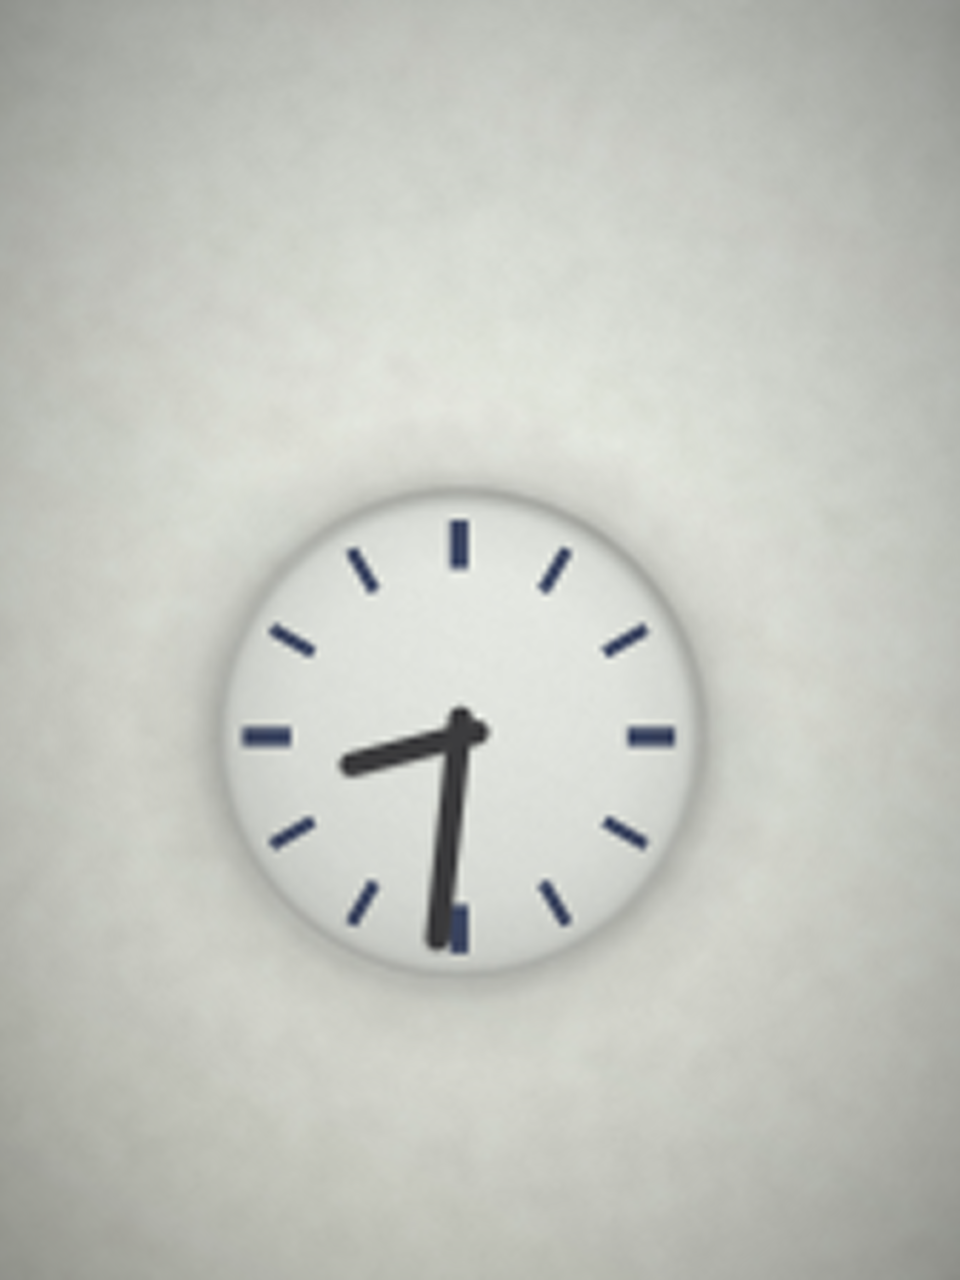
8h31
